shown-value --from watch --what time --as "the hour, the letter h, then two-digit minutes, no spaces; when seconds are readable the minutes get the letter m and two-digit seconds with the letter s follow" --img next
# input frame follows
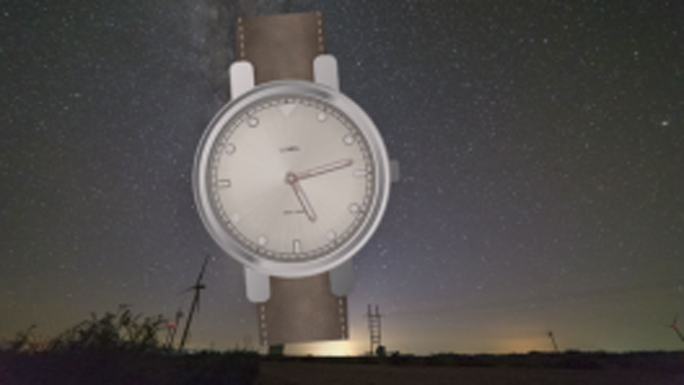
5h13
